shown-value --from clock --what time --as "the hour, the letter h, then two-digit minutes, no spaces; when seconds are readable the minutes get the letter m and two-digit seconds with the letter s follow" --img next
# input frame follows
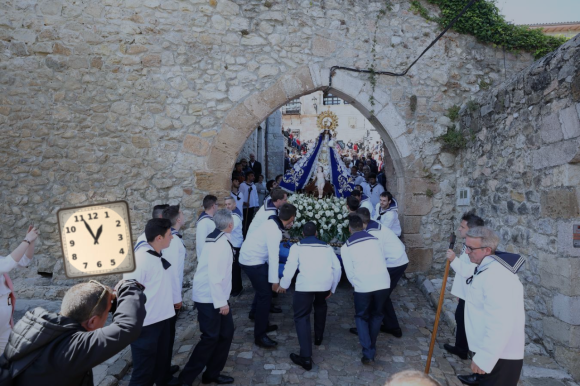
12h56
